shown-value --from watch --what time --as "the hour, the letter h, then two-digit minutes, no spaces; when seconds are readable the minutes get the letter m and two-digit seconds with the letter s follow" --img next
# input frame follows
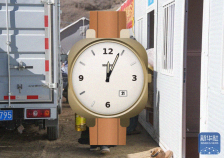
12h04
